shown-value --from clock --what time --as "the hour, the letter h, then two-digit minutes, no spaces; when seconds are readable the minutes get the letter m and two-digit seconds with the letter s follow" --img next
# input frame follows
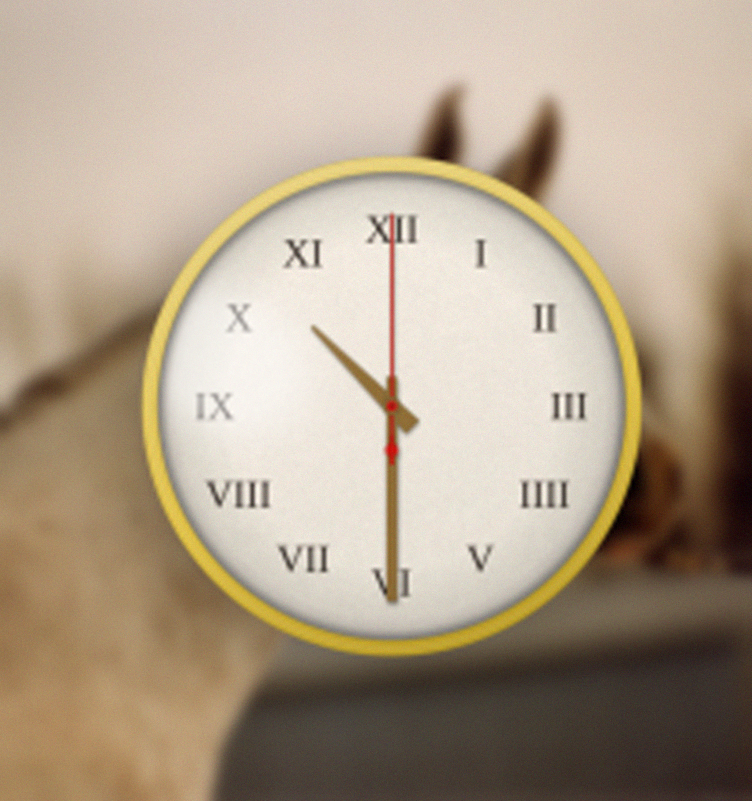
10h30m00s
